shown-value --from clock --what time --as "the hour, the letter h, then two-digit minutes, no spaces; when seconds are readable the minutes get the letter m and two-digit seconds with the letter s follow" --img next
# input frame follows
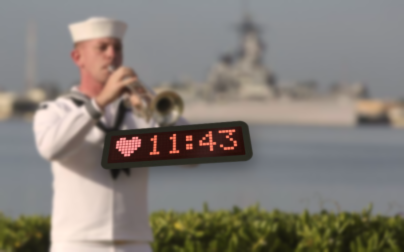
11h43
